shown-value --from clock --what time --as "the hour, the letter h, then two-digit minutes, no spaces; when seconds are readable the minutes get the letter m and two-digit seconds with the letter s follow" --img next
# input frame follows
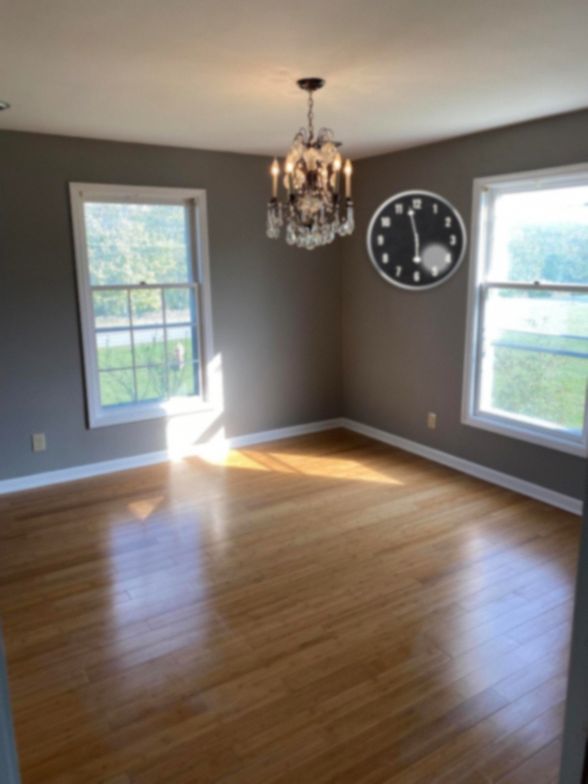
5h58
